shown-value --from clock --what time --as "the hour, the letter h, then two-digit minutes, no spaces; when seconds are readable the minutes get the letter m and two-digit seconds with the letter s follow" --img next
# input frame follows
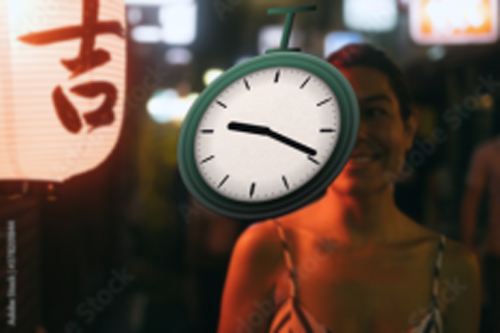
9h19
